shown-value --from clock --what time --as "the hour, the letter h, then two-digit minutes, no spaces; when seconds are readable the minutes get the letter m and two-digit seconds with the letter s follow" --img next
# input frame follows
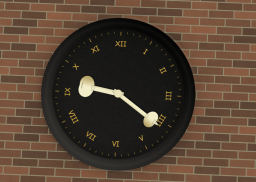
9h21
